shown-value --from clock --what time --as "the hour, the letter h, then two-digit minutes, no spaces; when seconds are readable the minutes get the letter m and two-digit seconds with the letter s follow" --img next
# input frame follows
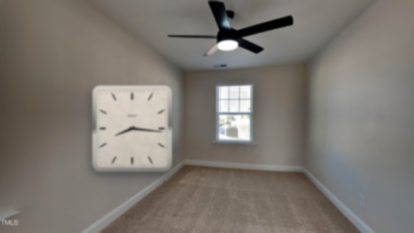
8h16
